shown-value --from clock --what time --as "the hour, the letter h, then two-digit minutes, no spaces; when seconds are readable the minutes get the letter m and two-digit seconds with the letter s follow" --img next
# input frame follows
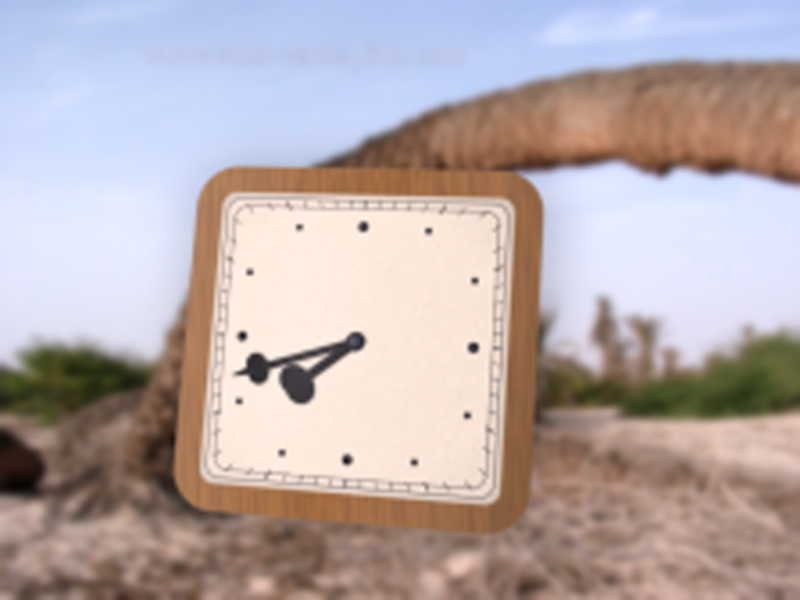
7h42
